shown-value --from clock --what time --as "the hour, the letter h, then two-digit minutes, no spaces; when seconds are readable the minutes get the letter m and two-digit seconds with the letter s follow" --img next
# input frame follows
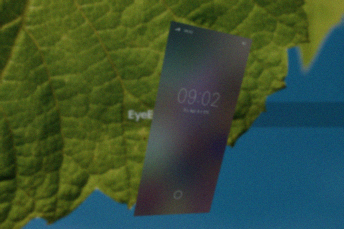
9h02
